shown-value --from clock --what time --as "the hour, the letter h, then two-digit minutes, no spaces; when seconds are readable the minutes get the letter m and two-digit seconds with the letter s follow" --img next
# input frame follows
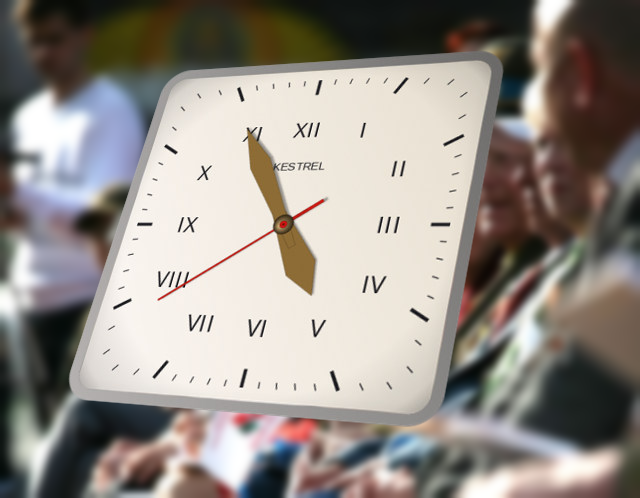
4h54m39s
